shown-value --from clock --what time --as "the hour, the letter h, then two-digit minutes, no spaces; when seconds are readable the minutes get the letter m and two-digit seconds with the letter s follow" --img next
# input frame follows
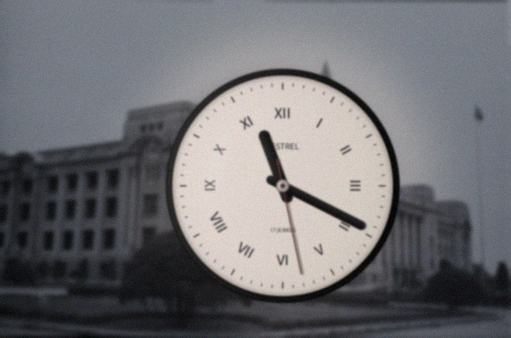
11h19m28s
